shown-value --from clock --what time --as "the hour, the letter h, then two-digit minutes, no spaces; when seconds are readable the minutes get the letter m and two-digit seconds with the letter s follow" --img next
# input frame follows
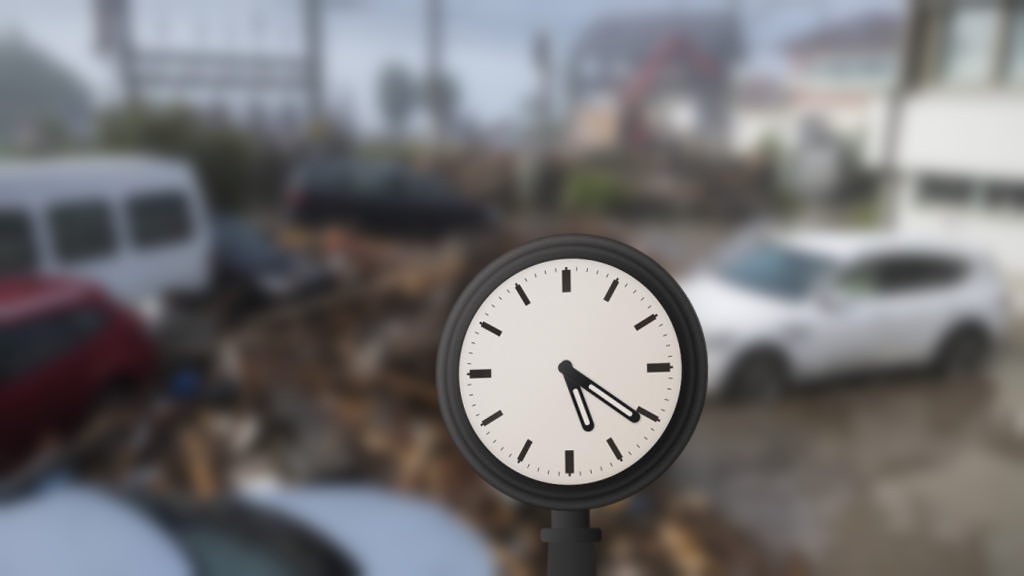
5h21
